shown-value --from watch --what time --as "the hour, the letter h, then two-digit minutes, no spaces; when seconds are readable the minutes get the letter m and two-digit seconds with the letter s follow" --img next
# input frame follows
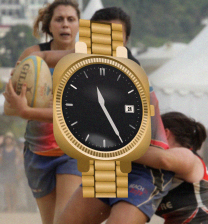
11h25
